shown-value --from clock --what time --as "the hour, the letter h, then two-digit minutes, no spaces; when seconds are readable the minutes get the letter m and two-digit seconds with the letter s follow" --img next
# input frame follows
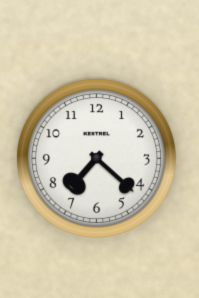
7h22
